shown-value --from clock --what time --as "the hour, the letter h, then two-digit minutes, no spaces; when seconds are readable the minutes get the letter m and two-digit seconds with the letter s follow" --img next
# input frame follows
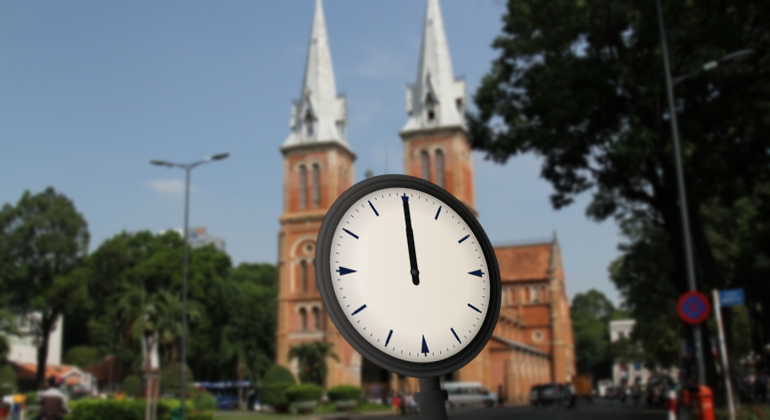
12h00
